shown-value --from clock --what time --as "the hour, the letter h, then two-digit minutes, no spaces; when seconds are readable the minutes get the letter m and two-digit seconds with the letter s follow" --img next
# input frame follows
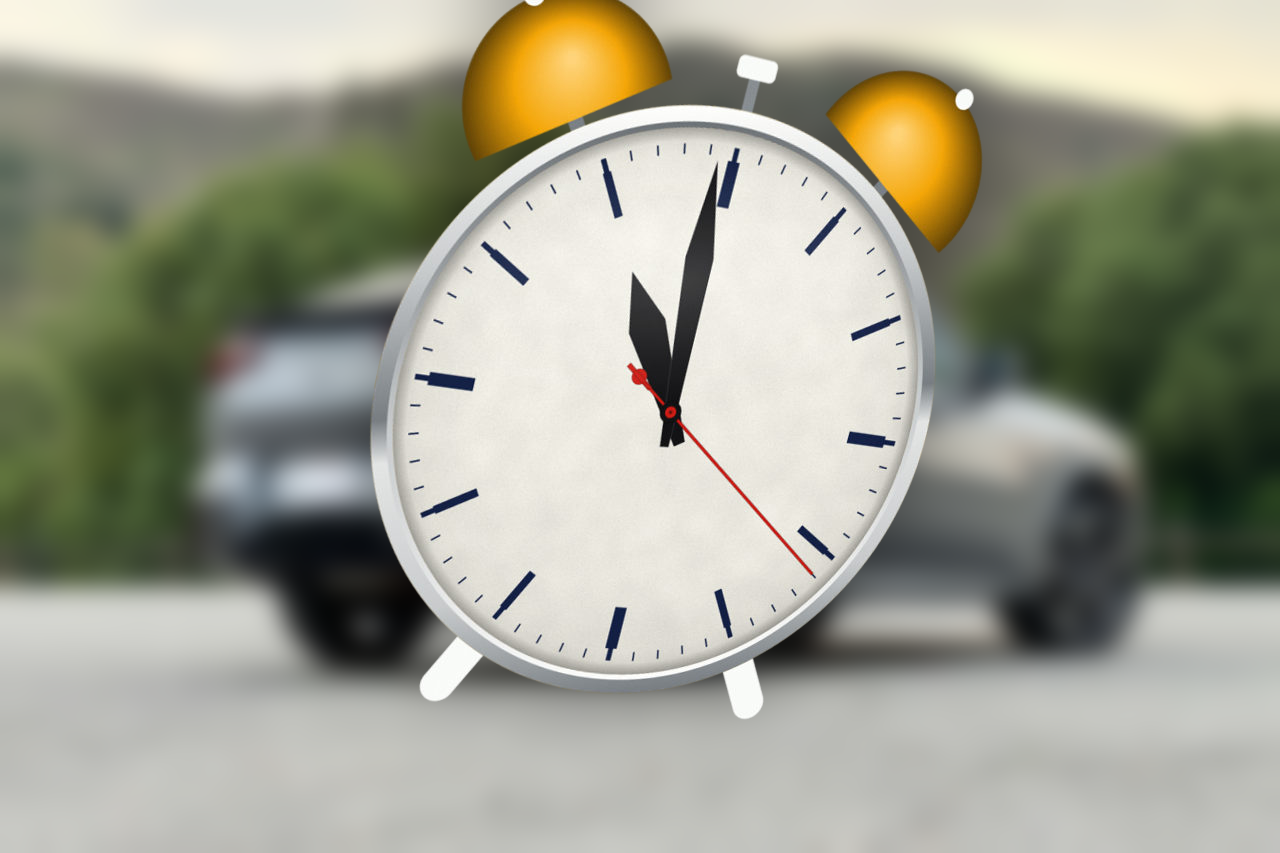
10h59m21s
